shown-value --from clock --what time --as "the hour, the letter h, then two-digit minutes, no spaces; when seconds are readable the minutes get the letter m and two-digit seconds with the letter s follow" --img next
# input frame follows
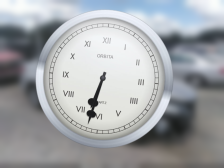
6h32
